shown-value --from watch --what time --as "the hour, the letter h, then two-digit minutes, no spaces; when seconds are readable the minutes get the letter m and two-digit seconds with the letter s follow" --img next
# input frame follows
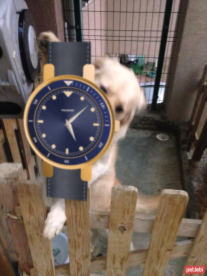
5h08
